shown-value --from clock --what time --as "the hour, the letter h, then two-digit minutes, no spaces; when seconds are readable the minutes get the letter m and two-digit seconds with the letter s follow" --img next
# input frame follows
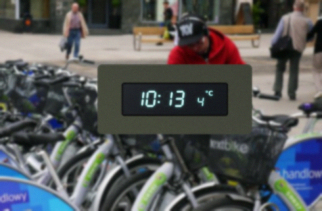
10h13
